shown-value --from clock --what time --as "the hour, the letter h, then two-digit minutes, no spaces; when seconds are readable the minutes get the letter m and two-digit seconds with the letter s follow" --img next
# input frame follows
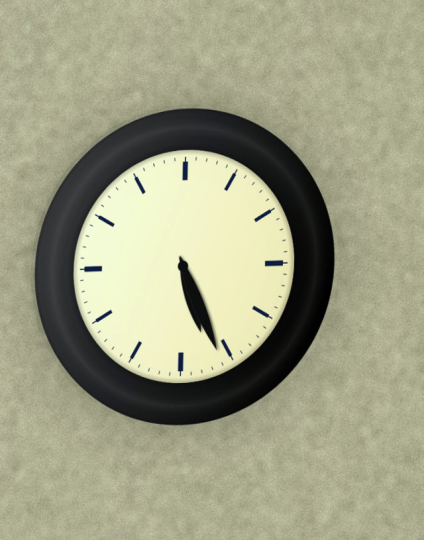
5h26
